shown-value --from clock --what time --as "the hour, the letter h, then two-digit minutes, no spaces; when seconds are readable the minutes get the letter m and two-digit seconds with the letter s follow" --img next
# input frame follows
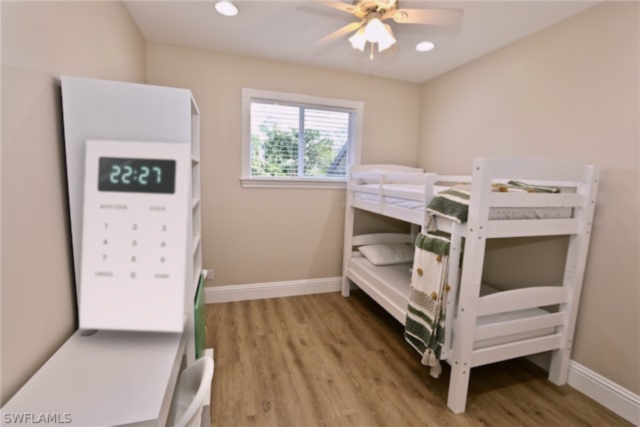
22h27
